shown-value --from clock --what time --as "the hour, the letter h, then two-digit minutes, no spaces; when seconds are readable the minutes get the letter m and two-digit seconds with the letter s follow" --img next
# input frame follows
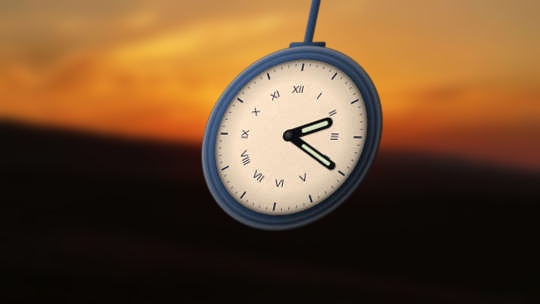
2h20
